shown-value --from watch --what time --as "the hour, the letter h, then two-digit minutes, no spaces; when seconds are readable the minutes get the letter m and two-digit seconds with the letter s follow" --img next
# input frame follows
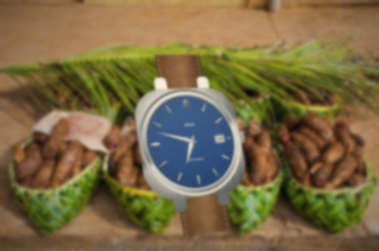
6h48
